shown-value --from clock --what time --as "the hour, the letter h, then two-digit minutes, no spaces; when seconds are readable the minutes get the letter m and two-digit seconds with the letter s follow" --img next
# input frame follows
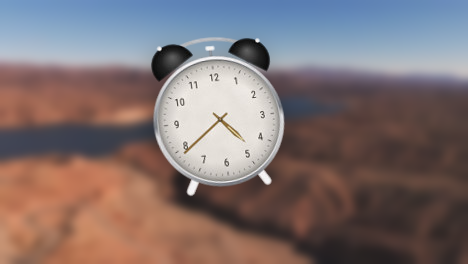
4h39
